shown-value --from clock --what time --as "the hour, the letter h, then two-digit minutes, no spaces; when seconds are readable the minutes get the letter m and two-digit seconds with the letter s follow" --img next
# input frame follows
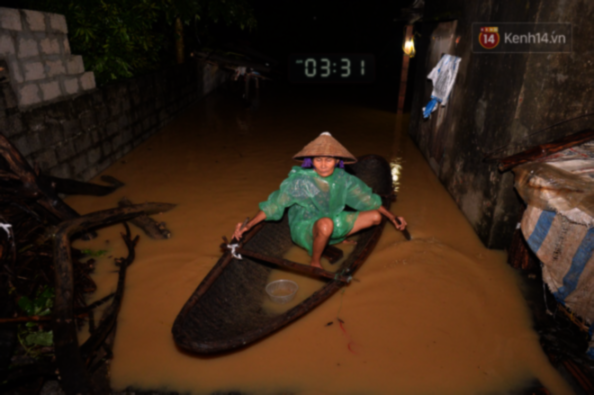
3h31
